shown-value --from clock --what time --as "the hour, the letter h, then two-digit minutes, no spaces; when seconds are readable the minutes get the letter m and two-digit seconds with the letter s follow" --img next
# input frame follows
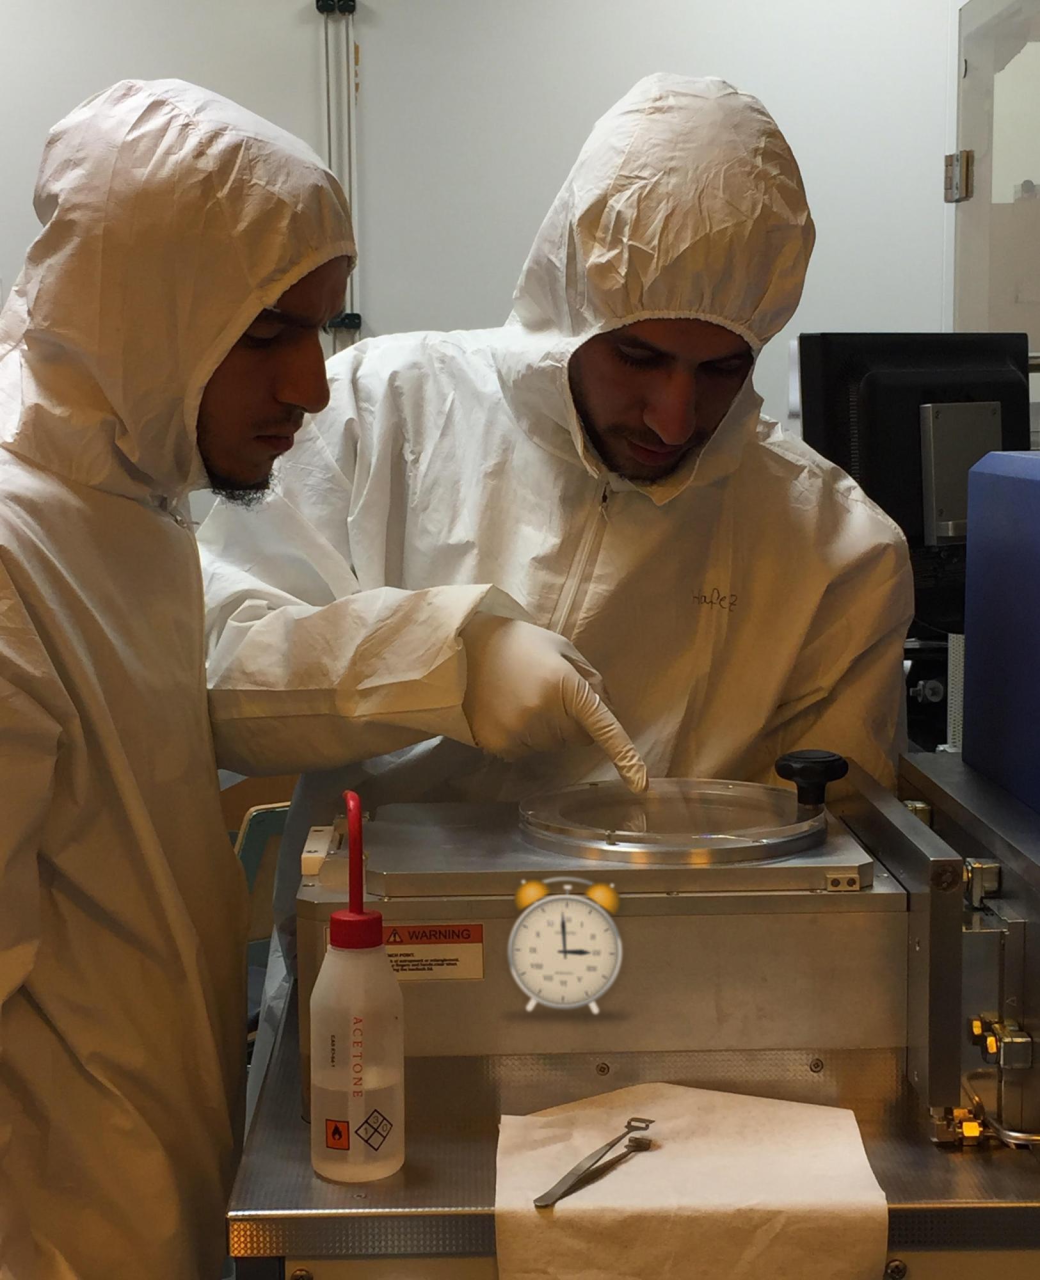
2h59
